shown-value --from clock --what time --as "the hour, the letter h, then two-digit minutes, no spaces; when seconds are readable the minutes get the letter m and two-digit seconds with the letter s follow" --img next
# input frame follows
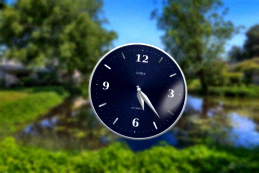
5h23
